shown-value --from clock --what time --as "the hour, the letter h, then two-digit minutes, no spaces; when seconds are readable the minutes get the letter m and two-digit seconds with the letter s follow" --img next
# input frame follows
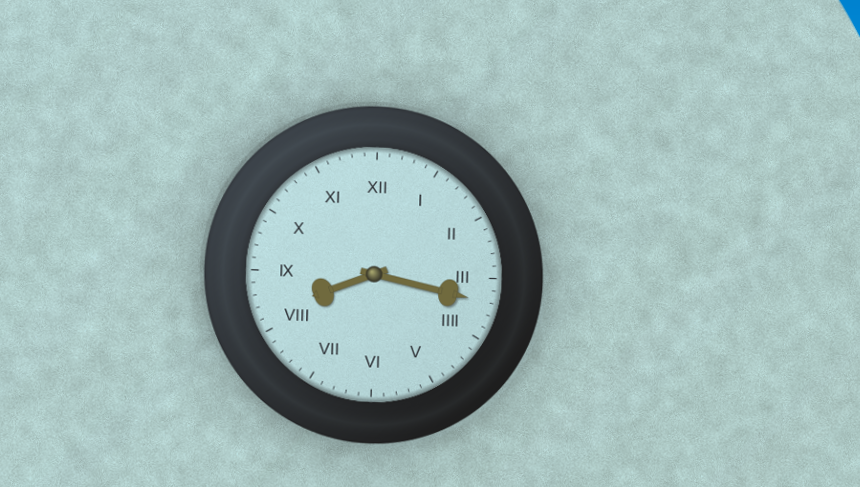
8h17
